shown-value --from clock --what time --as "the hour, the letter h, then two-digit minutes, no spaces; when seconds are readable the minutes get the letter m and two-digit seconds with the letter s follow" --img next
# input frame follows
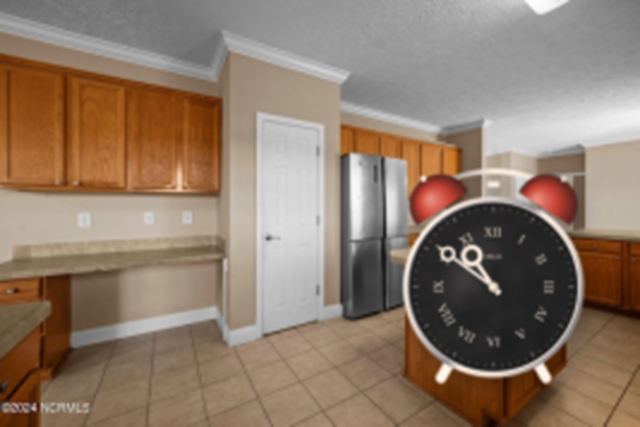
10h51
